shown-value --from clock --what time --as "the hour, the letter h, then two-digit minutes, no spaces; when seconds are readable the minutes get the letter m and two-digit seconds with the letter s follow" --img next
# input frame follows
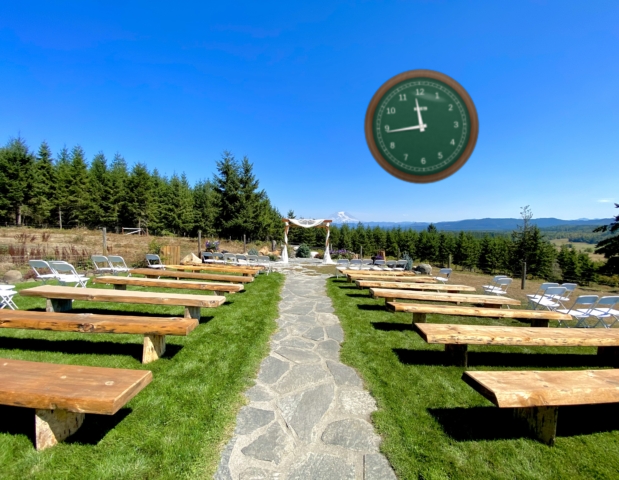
11h44
